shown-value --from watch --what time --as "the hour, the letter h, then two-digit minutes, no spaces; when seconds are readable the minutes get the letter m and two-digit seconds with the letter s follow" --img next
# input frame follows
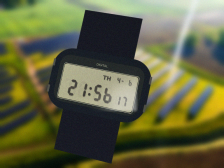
21h56m17s
